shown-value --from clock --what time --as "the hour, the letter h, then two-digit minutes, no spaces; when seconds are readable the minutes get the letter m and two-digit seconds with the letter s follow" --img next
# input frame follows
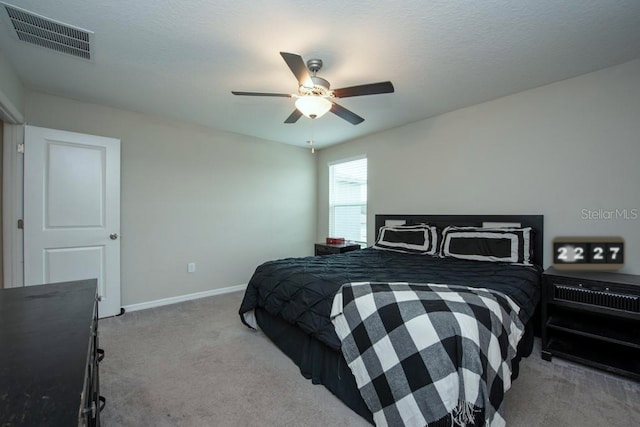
22h27
